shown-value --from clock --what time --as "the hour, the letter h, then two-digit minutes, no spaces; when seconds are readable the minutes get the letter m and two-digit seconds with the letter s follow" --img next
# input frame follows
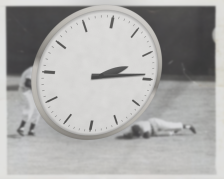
2h14
